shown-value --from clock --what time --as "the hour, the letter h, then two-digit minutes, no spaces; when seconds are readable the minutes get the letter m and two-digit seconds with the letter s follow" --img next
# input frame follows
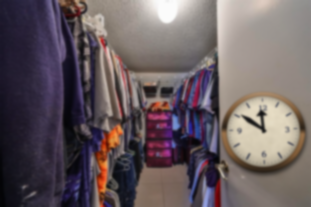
11h51
